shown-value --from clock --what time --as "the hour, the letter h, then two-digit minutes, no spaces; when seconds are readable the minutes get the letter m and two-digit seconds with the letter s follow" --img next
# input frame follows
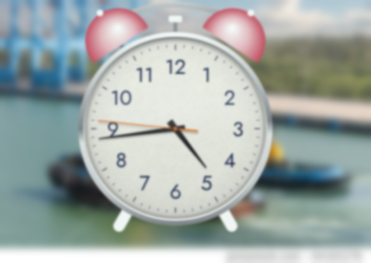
4h43m46s
